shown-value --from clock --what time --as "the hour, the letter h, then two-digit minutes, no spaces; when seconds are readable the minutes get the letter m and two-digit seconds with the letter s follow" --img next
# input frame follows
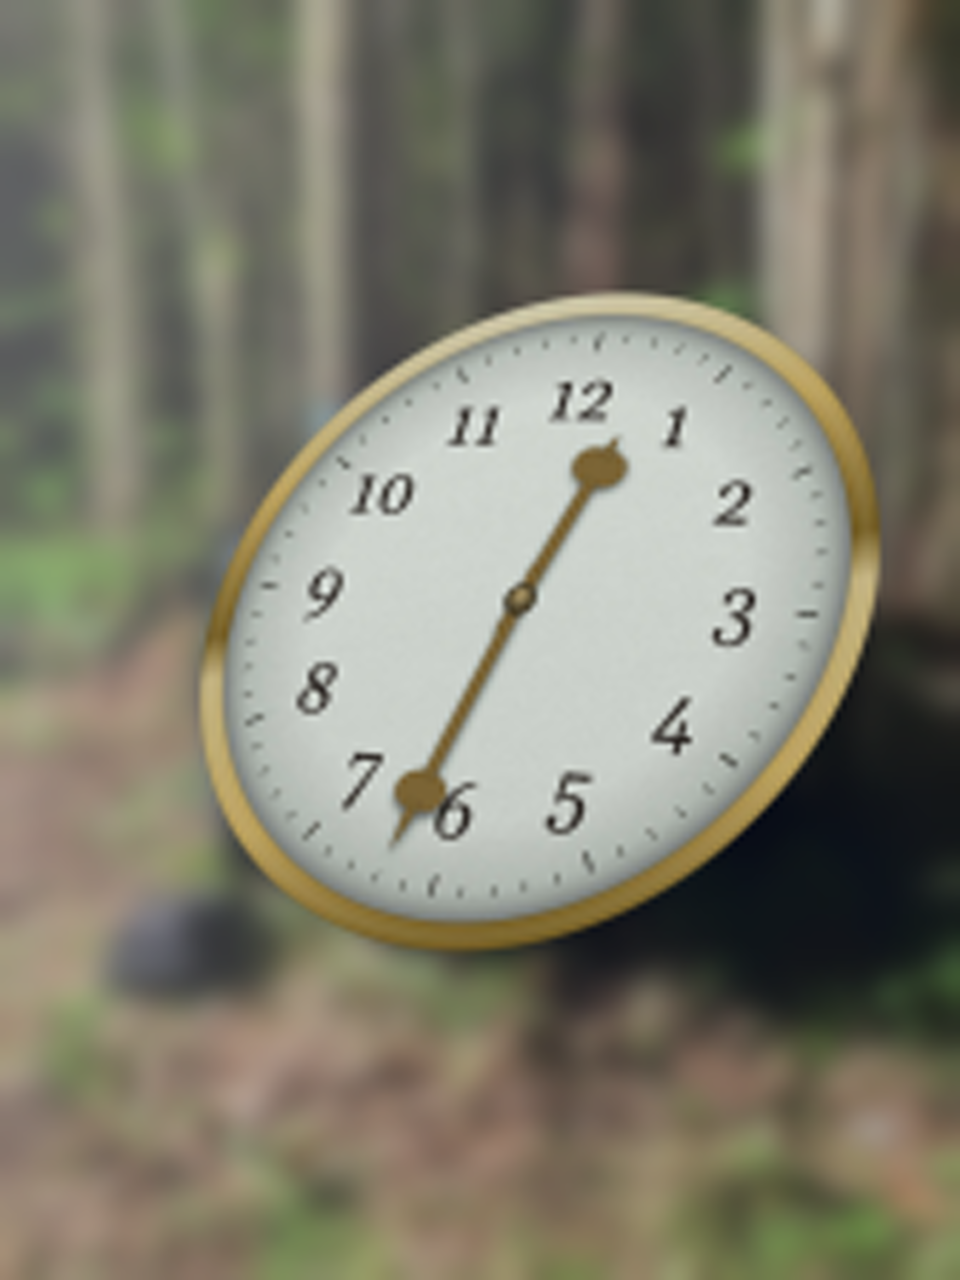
12h32
